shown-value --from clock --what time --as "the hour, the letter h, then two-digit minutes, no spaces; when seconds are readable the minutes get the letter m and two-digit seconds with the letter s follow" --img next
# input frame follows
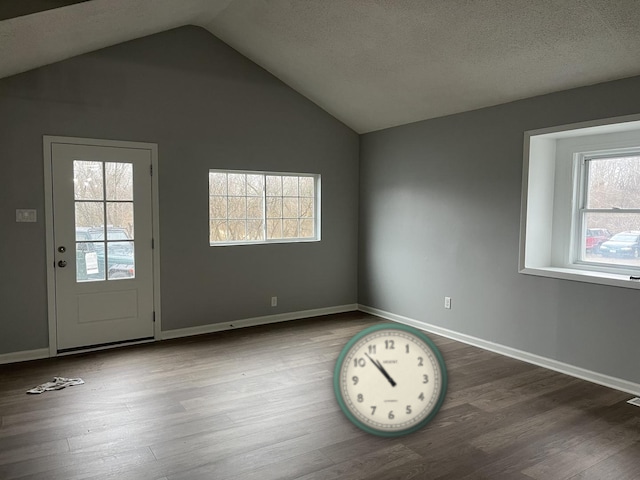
10h53
